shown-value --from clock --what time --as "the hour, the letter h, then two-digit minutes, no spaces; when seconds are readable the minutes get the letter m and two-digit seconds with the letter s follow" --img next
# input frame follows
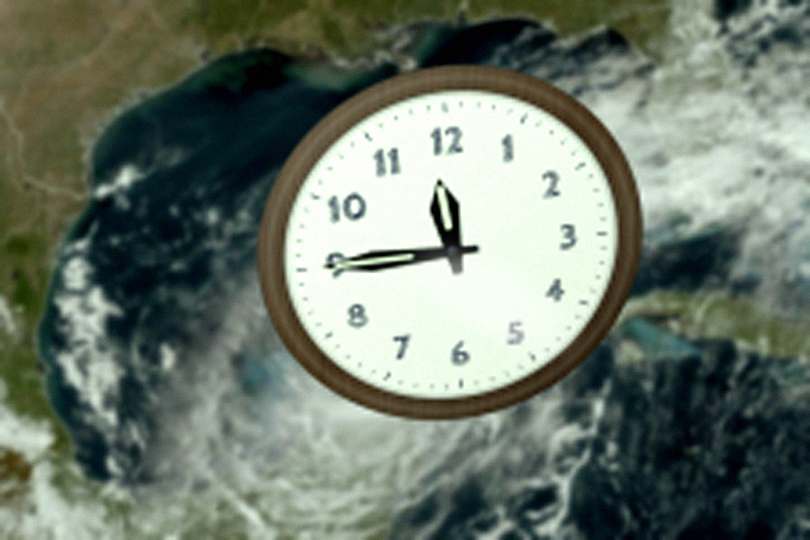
11h45
